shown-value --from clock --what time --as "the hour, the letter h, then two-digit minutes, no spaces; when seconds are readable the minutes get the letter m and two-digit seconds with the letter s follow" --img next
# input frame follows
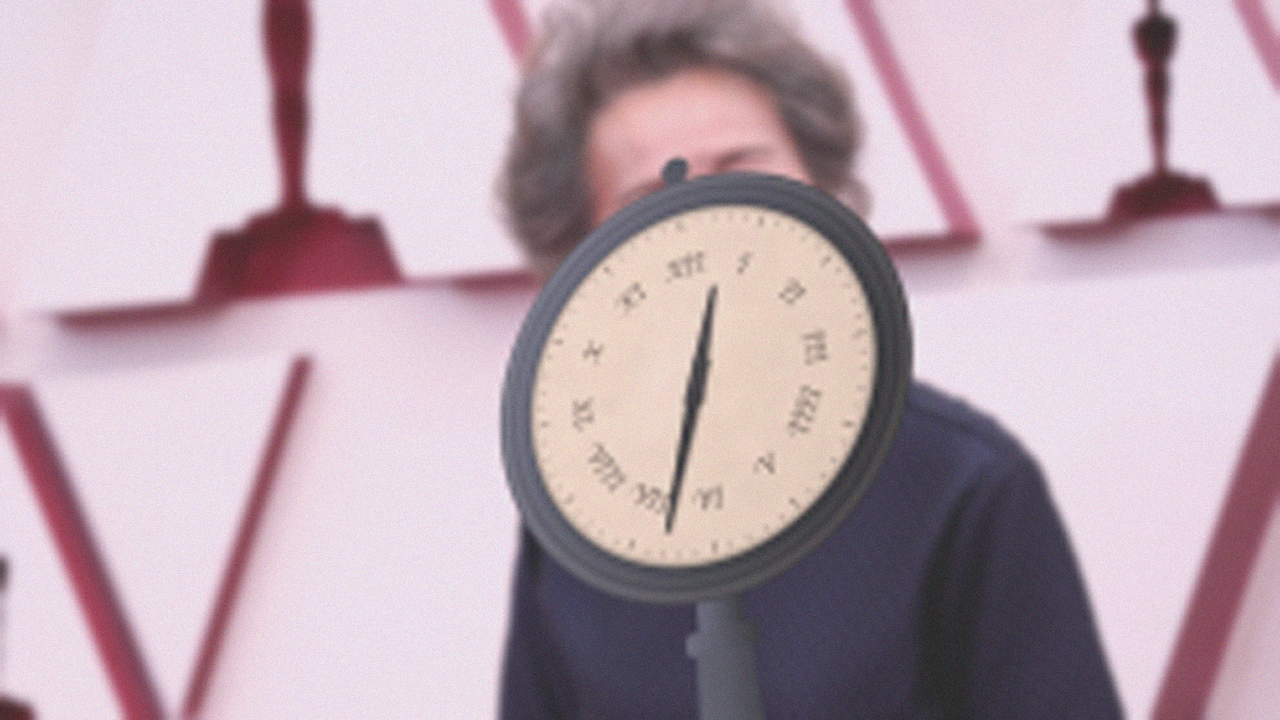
12h33
